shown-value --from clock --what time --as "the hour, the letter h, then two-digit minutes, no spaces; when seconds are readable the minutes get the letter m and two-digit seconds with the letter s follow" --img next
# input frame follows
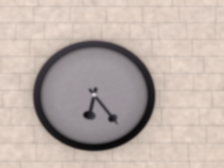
6h24
